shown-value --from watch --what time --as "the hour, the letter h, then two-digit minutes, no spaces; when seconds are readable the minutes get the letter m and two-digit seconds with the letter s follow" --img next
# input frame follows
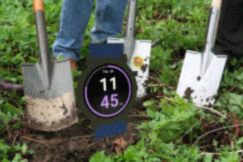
11h45
